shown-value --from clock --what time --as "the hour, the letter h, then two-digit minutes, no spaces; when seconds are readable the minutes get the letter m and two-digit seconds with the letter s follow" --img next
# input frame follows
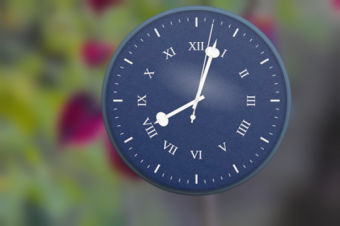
8h03m02s
